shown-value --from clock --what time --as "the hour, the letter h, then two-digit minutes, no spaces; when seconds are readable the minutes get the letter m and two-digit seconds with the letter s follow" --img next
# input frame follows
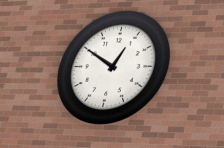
12h50
